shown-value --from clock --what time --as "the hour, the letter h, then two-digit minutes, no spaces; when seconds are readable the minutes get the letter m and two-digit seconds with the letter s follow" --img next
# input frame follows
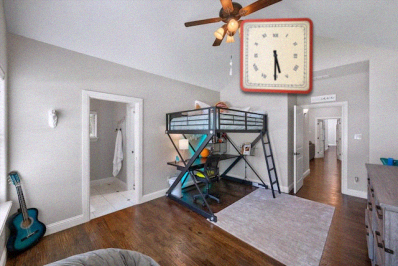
5h30
